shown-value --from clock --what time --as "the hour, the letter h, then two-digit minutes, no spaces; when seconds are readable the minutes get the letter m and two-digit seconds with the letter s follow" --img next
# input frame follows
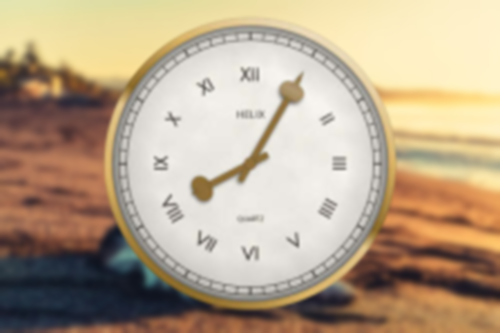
8h05
